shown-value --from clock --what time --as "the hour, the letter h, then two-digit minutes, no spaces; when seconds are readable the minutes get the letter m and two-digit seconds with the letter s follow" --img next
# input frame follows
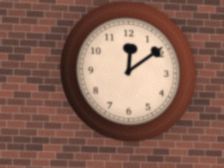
12h09
